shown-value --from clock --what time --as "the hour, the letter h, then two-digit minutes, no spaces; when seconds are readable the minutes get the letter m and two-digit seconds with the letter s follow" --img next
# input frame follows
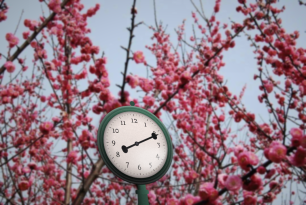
8h11
